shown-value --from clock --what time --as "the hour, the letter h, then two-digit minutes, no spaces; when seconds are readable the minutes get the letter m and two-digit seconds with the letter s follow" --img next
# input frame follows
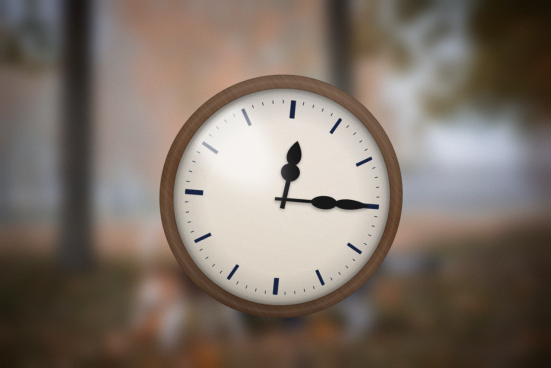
12h15
